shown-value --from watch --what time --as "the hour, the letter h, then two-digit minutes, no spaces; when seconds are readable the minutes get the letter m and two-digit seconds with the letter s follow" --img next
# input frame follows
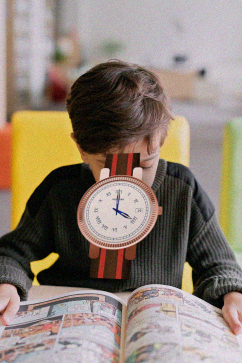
4h00
